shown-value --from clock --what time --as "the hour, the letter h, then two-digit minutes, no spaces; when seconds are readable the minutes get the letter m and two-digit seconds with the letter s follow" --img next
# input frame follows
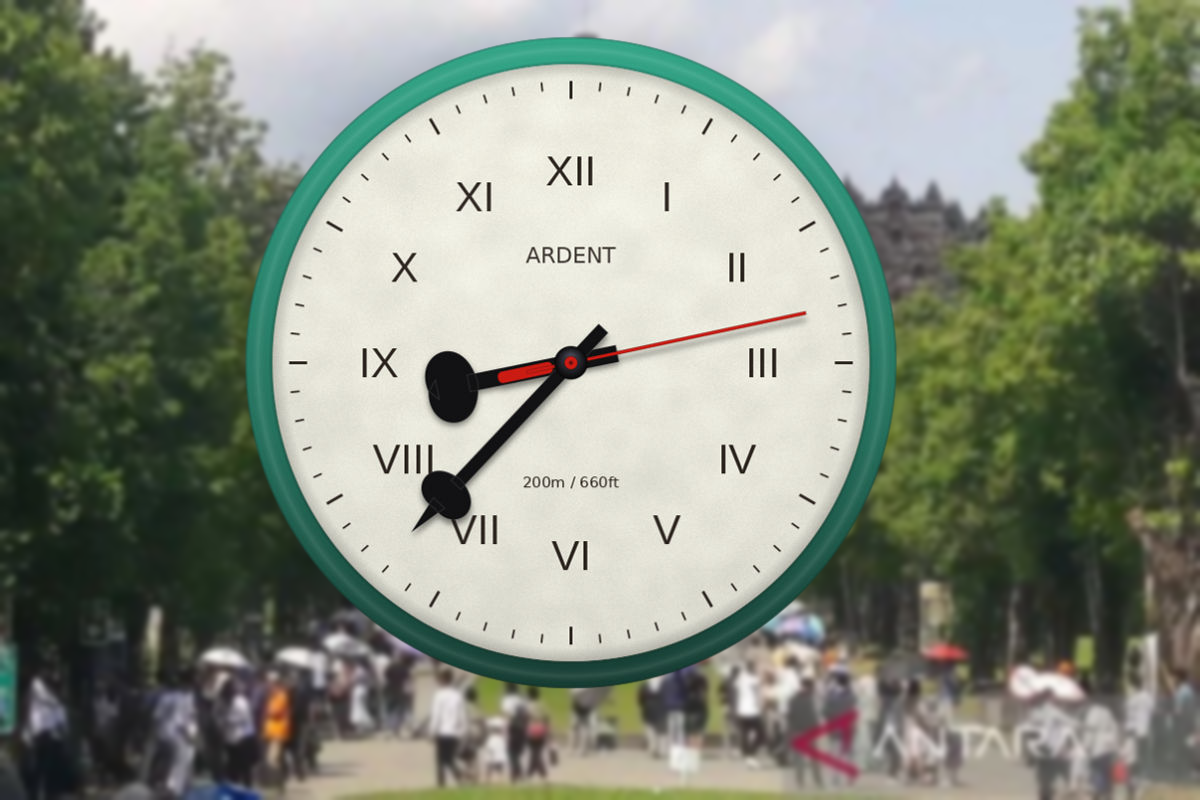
8h37m13s
